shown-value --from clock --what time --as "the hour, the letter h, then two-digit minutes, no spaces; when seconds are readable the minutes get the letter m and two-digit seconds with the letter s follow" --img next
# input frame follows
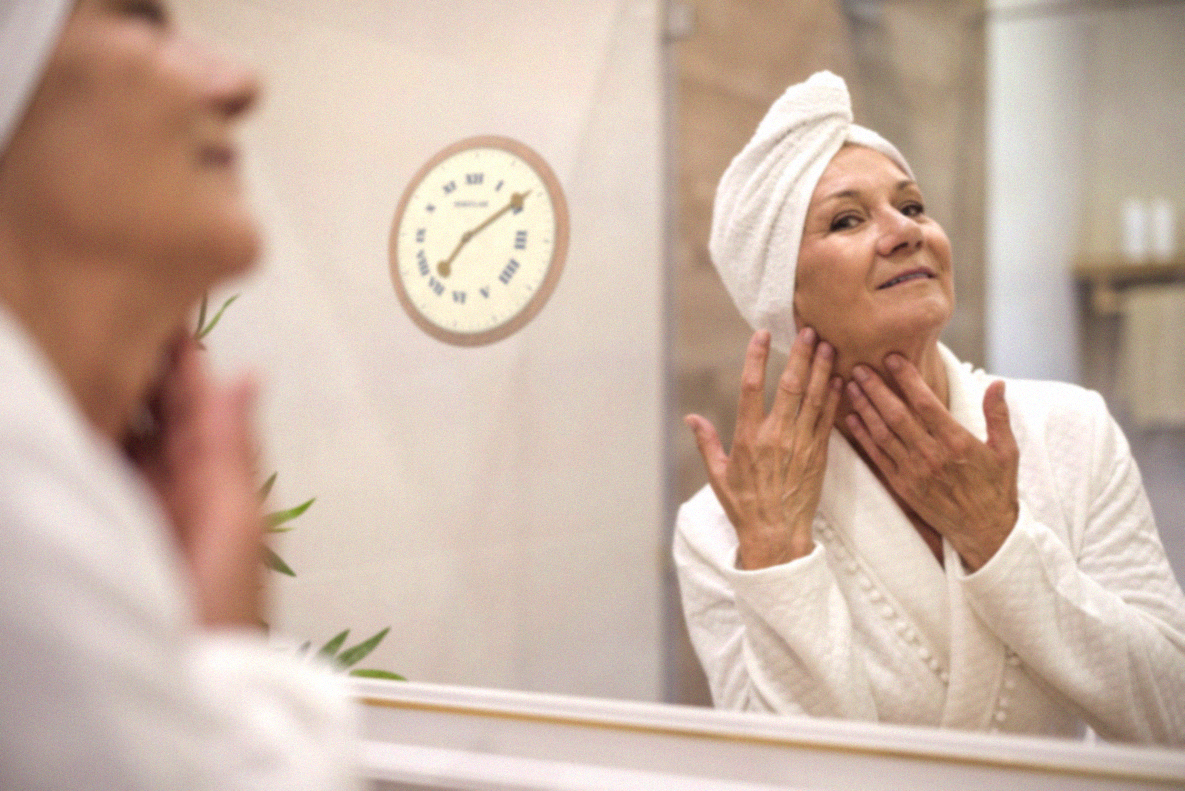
7h09
